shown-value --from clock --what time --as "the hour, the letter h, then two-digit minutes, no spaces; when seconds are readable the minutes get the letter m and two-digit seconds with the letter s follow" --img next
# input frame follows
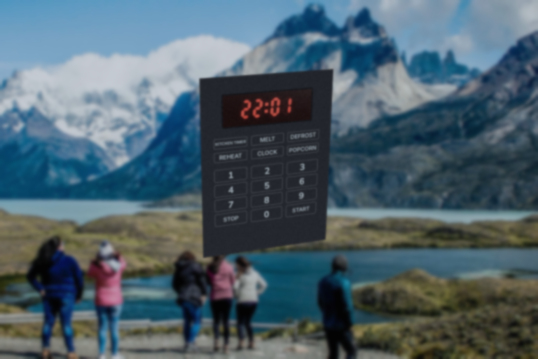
22h01
